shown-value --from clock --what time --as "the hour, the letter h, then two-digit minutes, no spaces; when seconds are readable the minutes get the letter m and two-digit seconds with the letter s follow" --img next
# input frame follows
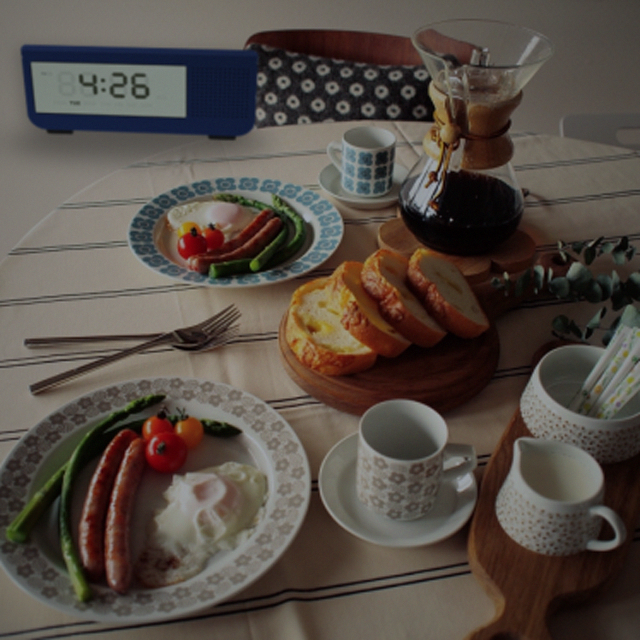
4h26
